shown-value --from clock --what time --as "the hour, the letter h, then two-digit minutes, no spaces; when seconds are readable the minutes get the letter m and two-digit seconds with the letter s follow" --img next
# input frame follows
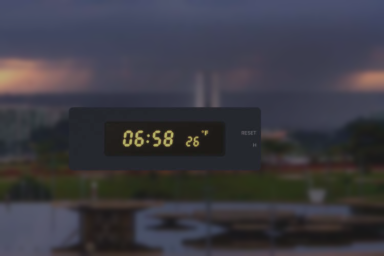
6h58
